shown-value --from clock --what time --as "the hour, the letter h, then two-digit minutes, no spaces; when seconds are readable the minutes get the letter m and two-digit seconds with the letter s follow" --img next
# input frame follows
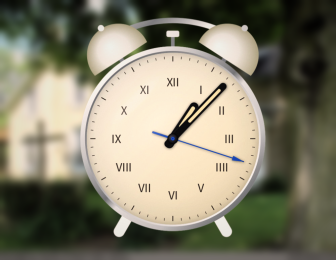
1h07m18s
